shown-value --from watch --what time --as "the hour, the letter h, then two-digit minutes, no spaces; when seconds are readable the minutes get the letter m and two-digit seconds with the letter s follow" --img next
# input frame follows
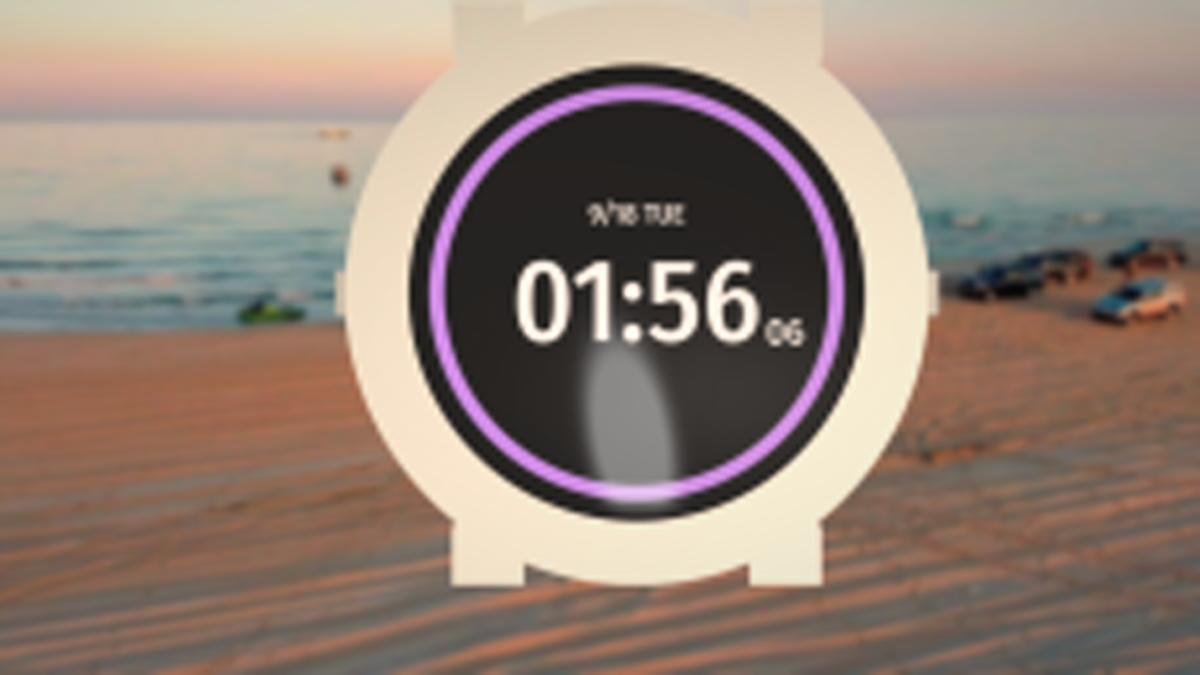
1h56
